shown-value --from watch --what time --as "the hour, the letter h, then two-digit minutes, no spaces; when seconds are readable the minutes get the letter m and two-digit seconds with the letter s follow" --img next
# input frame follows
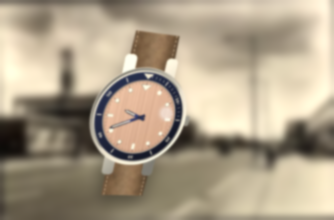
9h41
